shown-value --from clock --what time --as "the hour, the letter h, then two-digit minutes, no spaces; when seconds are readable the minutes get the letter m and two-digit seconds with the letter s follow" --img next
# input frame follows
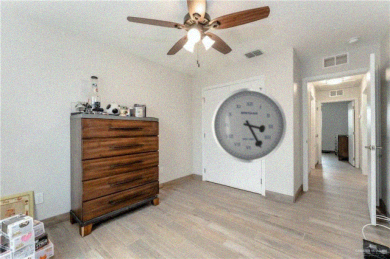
3h25
